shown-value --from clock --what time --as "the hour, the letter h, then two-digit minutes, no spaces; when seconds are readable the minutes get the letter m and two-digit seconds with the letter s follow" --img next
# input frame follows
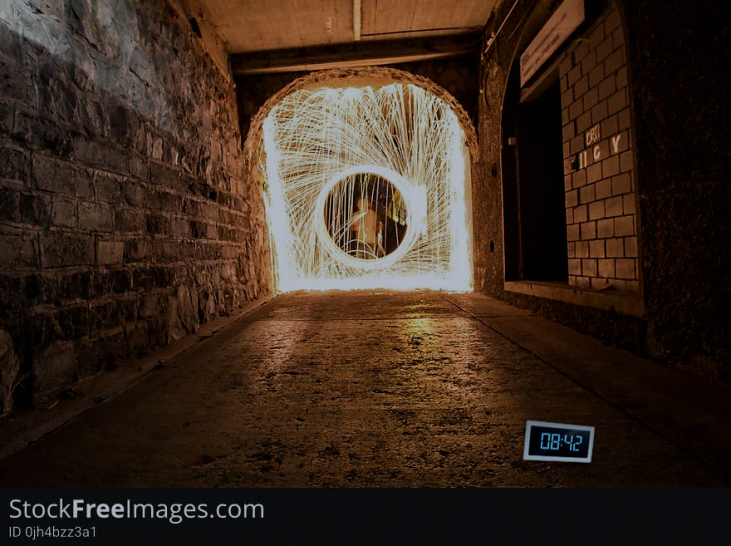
8h42
